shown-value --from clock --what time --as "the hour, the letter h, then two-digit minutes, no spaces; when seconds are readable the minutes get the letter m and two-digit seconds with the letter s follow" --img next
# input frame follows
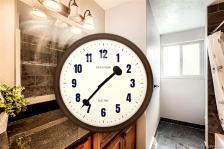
1h37
